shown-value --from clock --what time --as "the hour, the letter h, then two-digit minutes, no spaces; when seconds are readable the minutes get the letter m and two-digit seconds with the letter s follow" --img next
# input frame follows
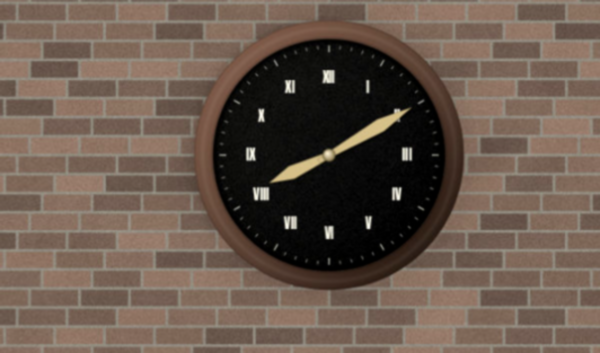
8h10
